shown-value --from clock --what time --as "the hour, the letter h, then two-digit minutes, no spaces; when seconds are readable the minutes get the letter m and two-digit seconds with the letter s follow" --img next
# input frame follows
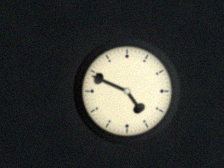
4h49
